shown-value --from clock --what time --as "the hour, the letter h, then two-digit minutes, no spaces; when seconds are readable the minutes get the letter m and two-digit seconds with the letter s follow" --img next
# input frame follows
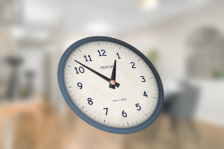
12h52
